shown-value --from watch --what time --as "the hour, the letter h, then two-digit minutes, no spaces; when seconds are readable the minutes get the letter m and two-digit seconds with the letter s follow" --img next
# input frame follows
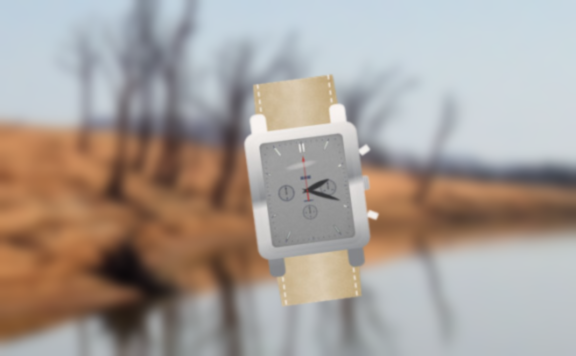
2h19
